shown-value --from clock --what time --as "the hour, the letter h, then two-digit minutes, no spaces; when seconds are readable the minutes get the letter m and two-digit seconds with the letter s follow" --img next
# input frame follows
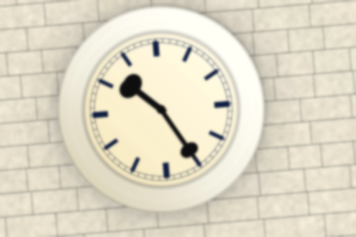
10h25
